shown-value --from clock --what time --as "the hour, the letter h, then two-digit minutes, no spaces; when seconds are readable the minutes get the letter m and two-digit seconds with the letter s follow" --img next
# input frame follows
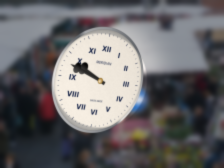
9h48
